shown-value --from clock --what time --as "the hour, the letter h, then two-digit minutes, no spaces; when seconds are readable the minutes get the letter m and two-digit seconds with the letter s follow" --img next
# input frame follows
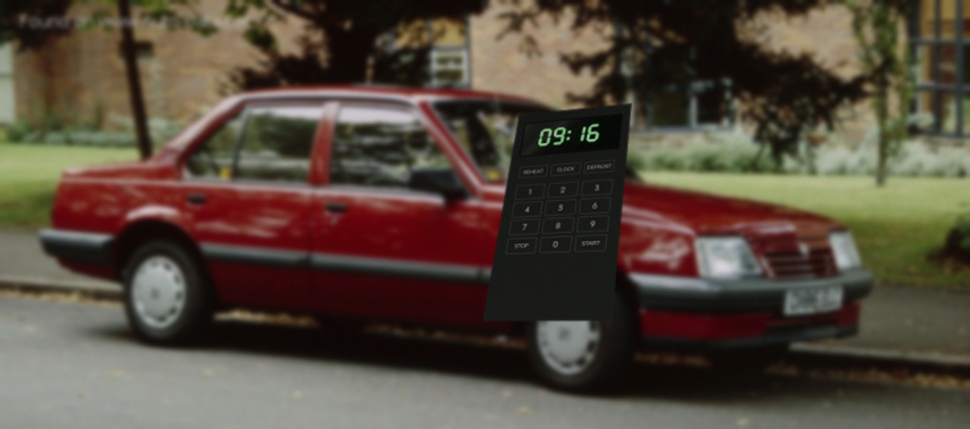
9h16
